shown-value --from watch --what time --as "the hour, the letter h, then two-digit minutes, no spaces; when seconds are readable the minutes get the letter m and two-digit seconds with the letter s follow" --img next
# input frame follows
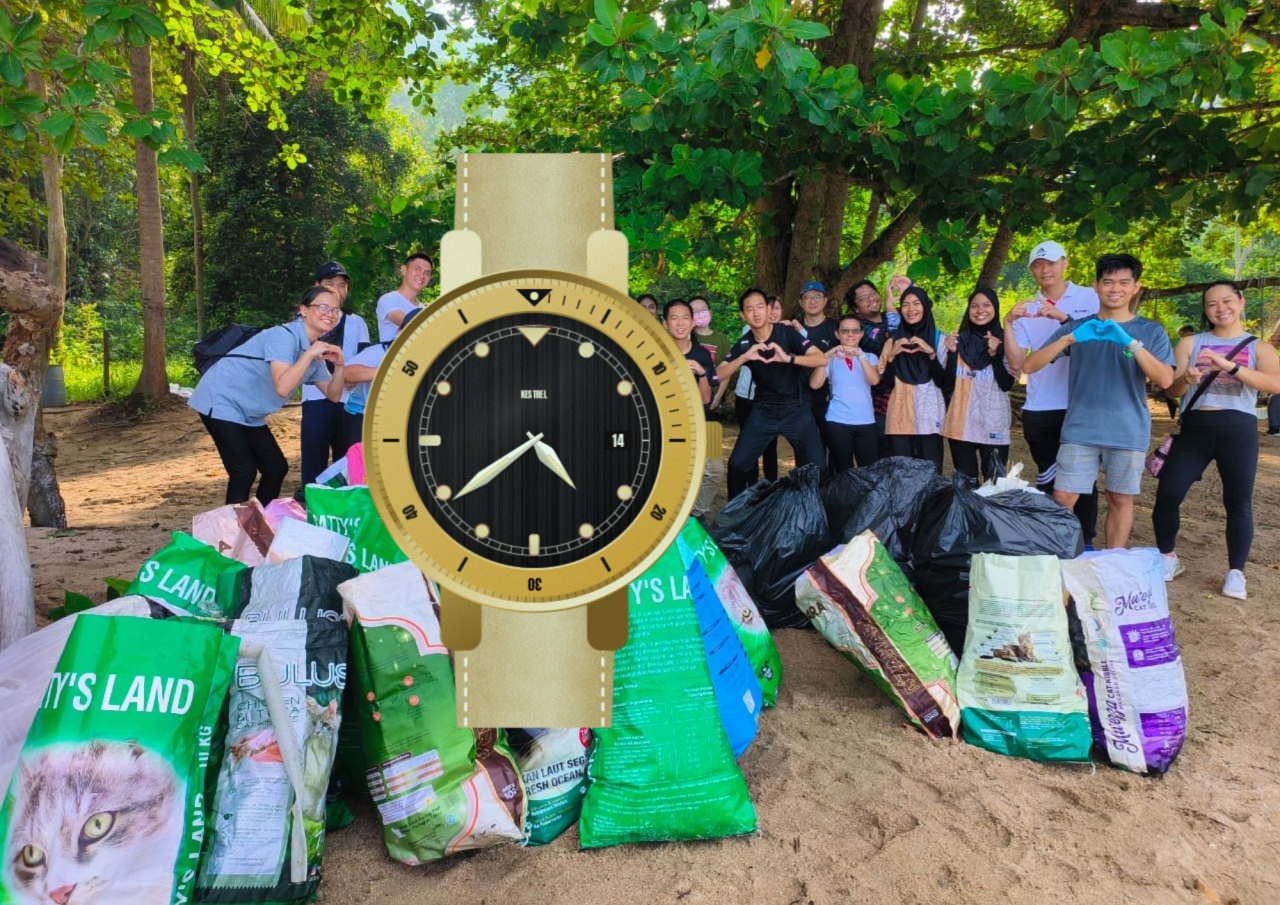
4h39
